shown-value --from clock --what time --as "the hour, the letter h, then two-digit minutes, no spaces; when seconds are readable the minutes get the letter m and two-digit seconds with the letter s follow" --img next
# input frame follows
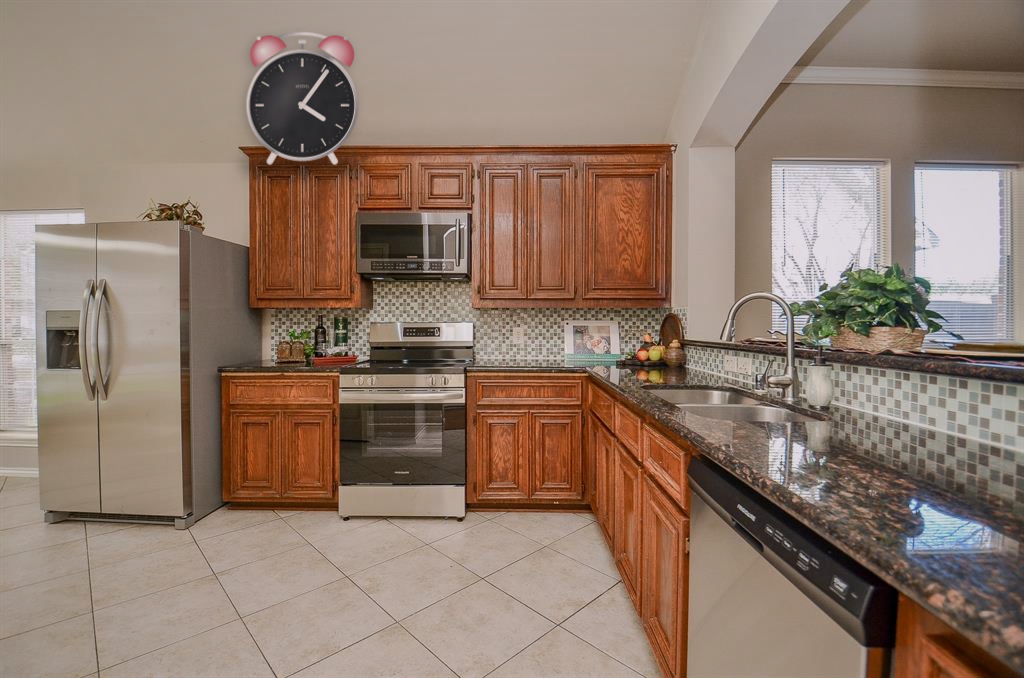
4h06
